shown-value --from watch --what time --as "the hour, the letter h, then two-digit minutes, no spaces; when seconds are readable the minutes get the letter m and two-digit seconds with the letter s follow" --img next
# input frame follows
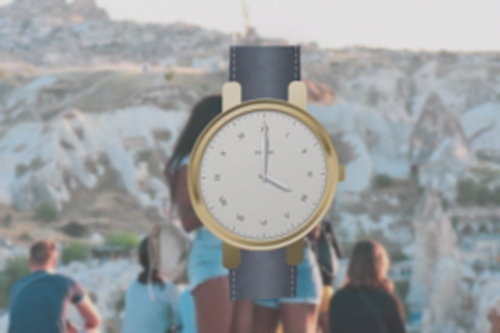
4h00
